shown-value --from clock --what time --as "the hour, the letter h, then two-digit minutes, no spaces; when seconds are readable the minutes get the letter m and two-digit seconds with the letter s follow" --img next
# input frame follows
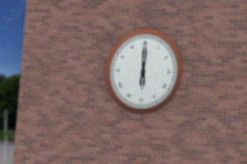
6h00
